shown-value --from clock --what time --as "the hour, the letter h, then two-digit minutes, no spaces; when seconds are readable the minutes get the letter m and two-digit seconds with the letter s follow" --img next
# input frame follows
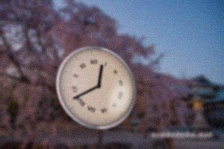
12h42
